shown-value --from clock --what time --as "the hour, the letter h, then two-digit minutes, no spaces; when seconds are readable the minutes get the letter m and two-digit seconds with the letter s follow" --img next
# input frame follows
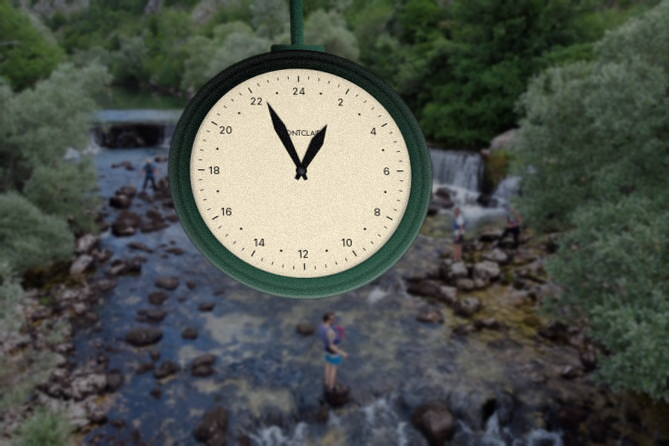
1h56
